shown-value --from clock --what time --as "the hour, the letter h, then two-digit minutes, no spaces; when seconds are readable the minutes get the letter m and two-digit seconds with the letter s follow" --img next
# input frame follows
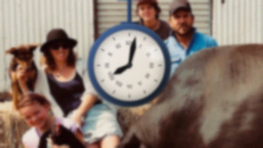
8h02
